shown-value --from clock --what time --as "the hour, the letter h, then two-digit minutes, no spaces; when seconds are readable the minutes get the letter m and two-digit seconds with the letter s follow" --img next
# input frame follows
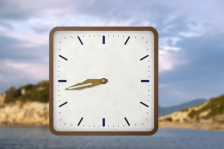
8h43
